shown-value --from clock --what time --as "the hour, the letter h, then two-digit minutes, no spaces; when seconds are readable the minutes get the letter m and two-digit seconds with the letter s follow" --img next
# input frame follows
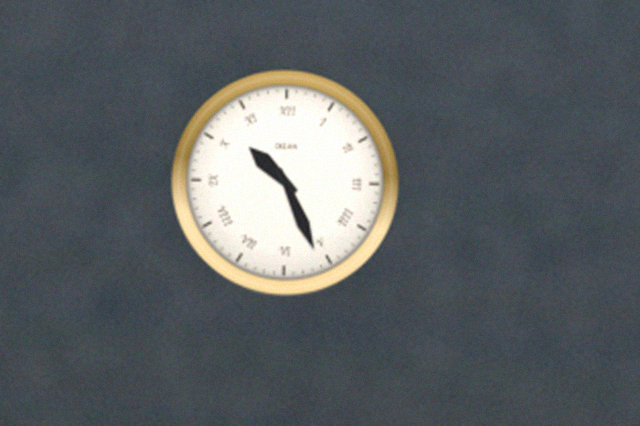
10h26
